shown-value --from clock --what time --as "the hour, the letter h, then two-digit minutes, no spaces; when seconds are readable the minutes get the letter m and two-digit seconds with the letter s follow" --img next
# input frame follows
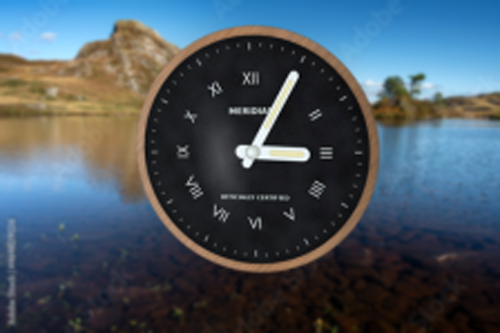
3h05
